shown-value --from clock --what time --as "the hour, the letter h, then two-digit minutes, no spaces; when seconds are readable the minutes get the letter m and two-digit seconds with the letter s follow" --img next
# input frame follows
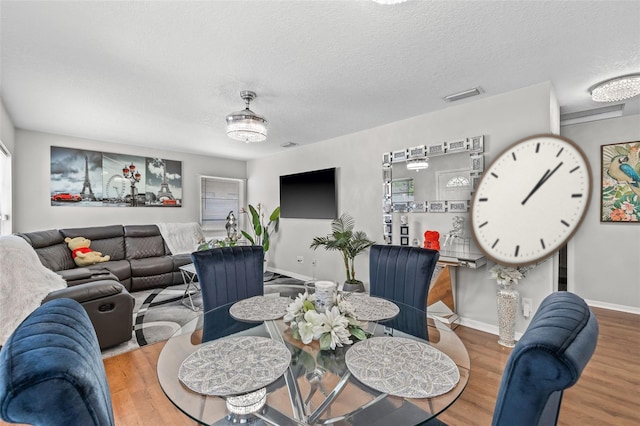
1h07
